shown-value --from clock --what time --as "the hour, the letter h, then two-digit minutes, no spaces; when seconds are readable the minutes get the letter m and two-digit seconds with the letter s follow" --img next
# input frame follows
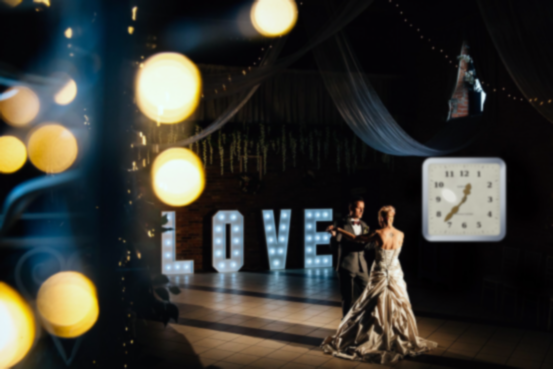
12h37
